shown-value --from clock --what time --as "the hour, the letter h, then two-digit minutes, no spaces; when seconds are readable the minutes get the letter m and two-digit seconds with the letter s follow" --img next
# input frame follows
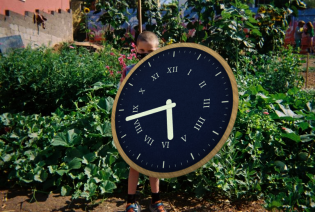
5h43
